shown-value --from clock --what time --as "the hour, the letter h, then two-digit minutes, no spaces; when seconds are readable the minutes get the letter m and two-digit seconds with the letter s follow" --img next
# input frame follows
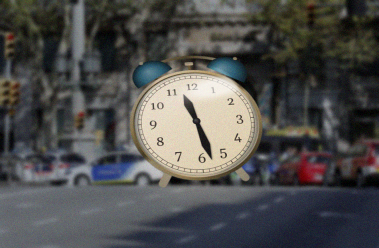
11h28
